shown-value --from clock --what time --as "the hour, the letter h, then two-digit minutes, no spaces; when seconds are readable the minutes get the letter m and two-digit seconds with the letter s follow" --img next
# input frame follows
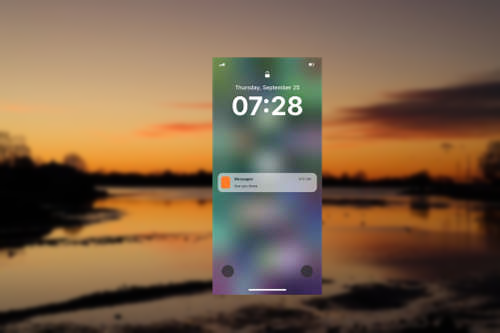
7h28
